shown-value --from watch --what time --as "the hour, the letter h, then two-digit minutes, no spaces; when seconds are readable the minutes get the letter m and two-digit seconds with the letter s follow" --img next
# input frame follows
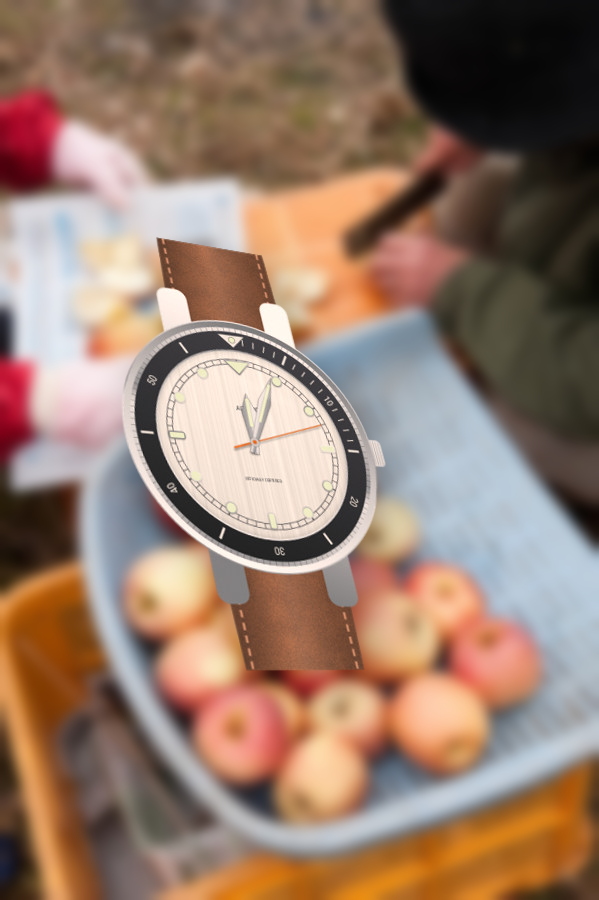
12h04m12s
